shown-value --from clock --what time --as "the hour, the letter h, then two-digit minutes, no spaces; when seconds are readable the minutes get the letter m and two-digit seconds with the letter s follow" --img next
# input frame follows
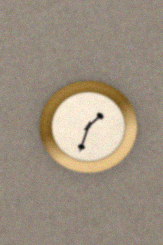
1h33
